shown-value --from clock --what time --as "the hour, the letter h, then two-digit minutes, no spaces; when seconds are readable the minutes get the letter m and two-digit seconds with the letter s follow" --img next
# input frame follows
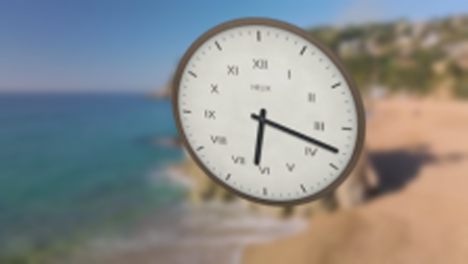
6h18
